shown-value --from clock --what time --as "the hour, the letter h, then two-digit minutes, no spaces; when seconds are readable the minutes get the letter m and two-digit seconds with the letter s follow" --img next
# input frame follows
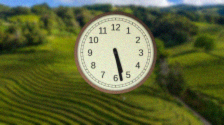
5h28
